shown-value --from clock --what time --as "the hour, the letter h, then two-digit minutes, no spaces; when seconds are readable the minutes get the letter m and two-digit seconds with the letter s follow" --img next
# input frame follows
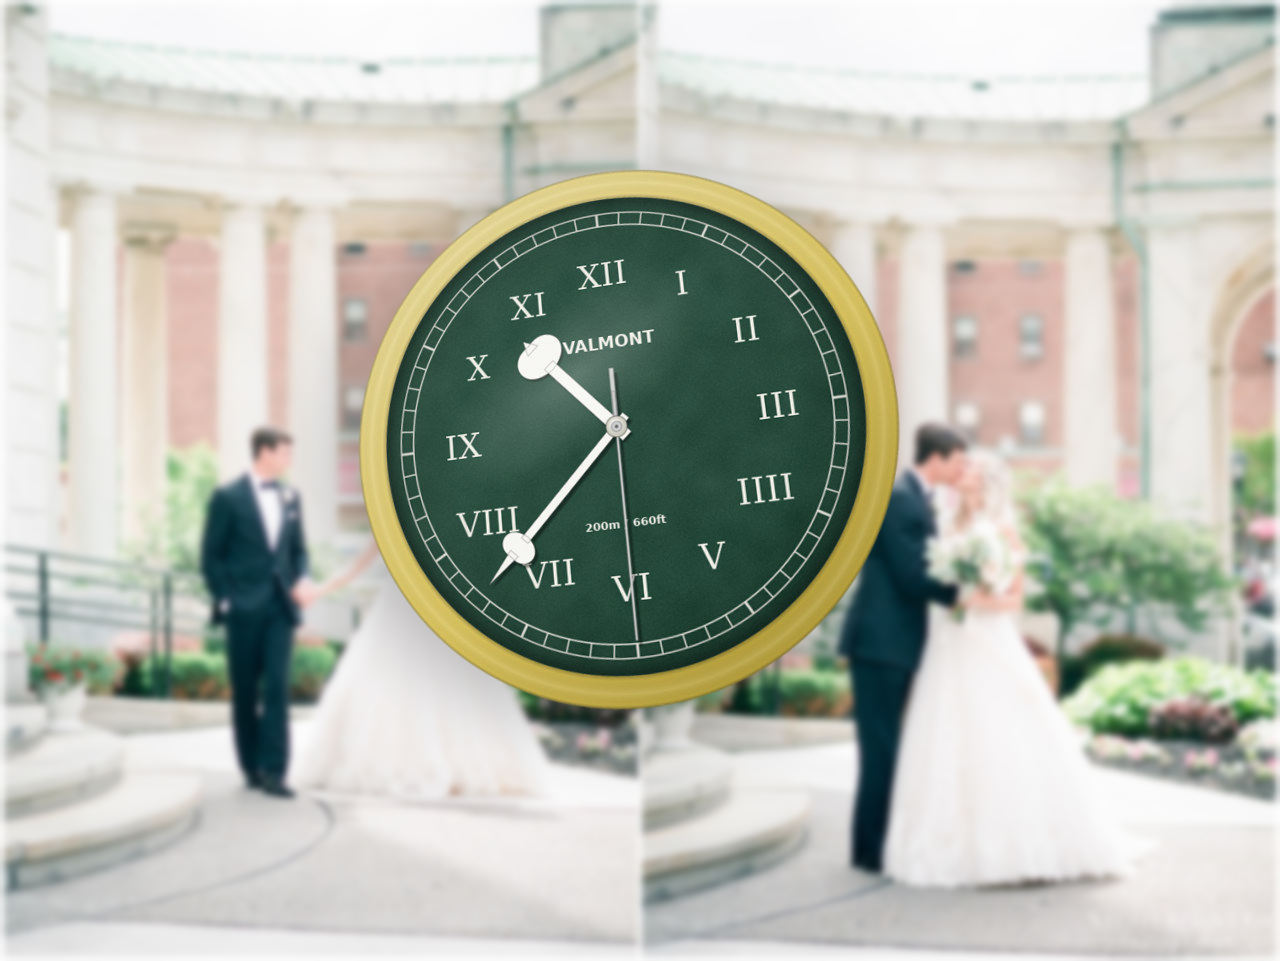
10h37m30s
